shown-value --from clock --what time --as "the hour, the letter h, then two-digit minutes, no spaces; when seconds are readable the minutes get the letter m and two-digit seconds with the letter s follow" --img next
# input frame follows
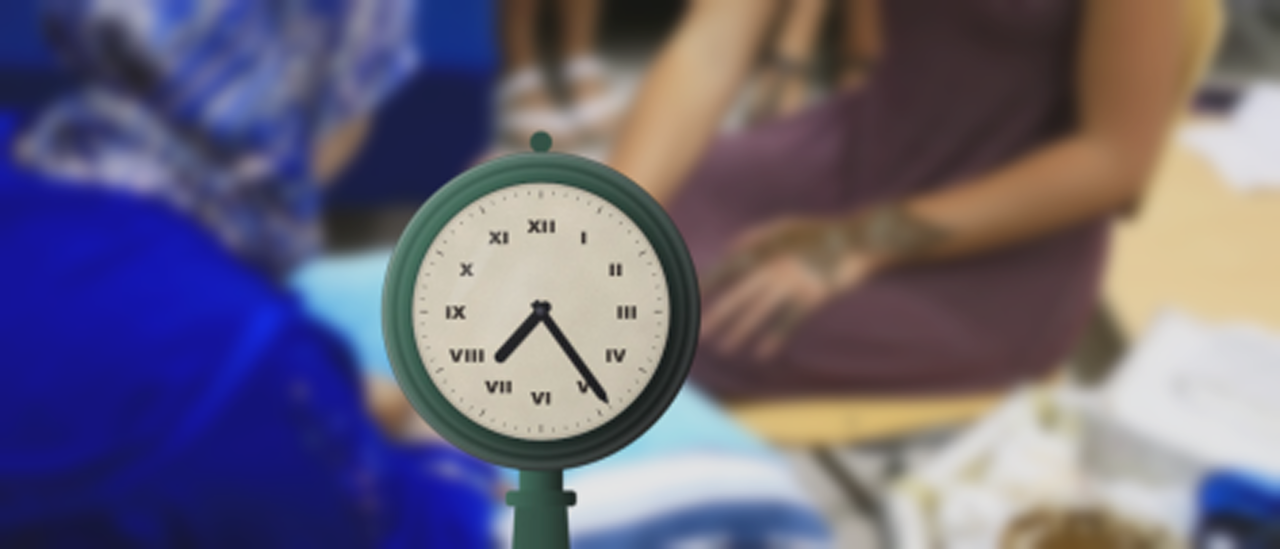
7h24
